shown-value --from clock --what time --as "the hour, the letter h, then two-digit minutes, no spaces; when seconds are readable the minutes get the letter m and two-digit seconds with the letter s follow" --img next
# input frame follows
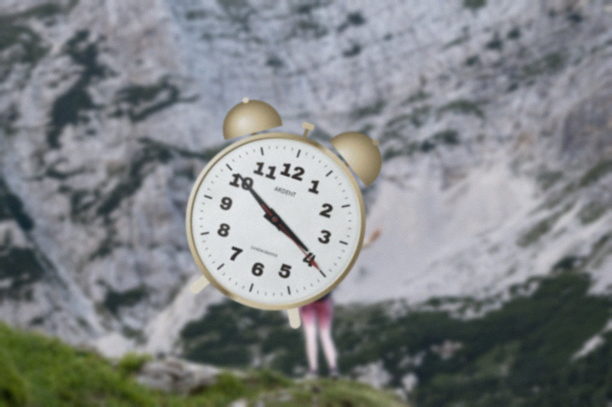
3h50m20s
